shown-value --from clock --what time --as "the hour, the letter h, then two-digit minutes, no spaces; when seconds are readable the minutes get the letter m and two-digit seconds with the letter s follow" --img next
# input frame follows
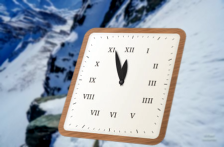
11h56
